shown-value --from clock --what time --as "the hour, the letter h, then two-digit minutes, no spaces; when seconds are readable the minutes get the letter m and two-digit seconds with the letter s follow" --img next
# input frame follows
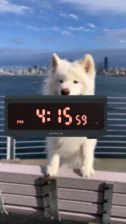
4h15m59s
